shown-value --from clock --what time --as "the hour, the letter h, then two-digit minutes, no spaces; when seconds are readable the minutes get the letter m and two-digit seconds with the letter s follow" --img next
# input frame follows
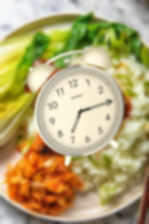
7h15
